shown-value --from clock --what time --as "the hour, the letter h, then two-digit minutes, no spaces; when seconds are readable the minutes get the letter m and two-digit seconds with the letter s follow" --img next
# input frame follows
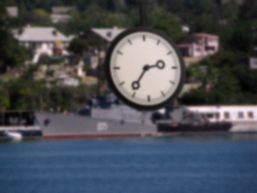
2h36
